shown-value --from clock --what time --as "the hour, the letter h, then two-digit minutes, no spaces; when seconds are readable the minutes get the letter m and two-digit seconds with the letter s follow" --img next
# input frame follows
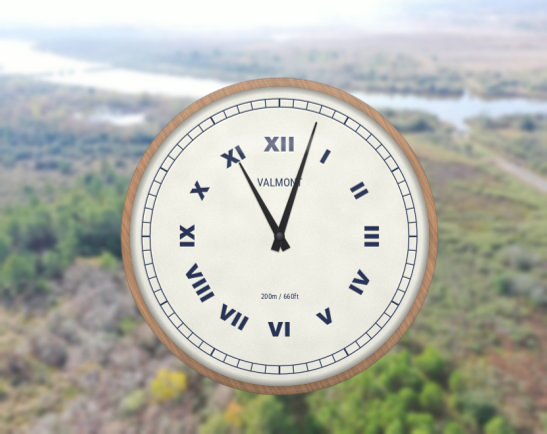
11h03
